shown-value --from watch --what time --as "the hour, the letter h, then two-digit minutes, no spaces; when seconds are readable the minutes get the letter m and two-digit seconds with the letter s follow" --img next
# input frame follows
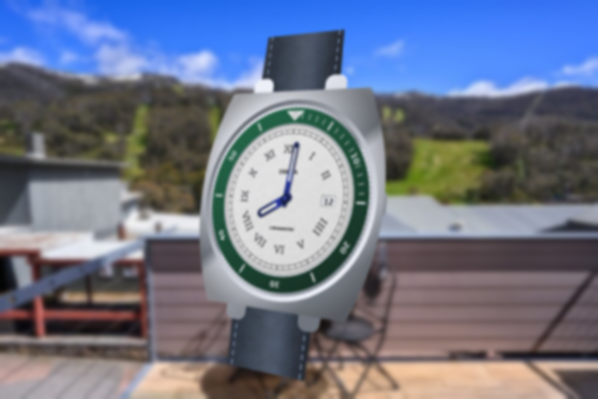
8h01
